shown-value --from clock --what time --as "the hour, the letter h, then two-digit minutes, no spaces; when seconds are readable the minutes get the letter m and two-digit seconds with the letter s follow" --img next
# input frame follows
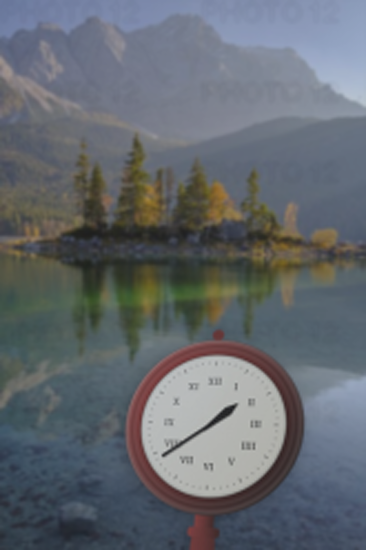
1h39
